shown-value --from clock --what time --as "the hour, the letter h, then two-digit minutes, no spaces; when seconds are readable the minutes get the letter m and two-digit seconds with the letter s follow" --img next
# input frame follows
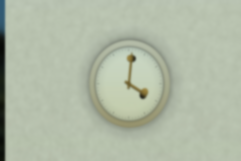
4h01
